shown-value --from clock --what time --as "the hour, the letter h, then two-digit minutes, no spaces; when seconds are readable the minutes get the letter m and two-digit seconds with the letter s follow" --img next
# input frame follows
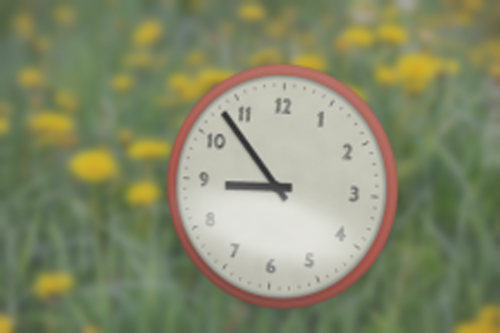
8h53
